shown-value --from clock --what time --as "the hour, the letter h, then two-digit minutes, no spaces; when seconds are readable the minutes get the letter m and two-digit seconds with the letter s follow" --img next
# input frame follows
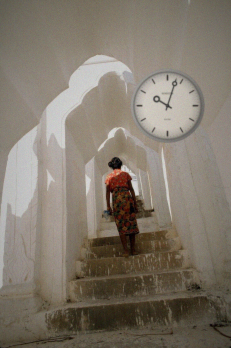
10h03
